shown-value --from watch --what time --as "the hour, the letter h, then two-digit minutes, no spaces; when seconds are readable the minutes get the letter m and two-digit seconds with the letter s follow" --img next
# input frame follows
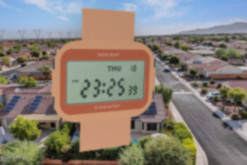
23h25
